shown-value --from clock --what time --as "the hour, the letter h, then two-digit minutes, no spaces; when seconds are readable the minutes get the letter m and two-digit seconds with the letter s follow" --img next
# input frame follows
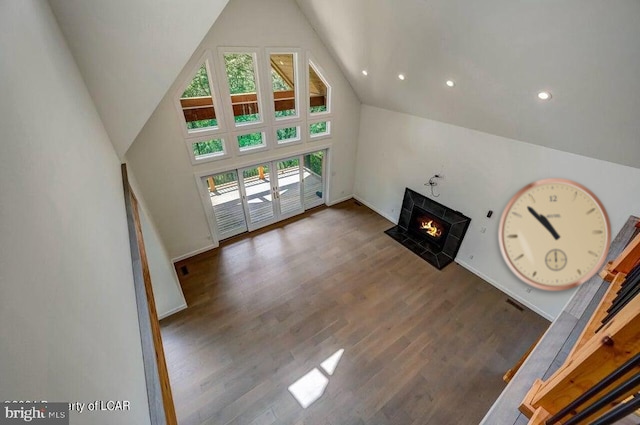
10h53
